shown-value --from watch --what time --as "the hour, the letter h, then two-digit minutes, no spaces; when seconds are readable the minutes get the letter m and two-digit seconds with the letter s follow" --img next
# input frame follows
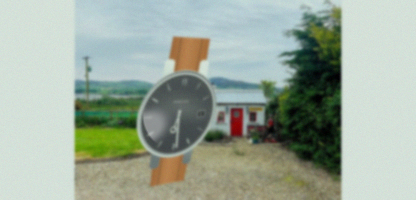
6h29
